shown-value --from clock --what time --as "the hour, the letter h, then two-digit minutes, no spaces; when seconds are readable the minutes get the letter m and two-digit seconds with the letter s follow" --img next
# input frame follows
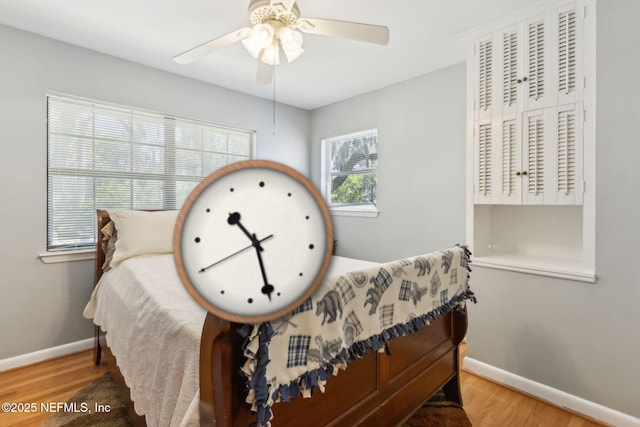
10h26m40s
